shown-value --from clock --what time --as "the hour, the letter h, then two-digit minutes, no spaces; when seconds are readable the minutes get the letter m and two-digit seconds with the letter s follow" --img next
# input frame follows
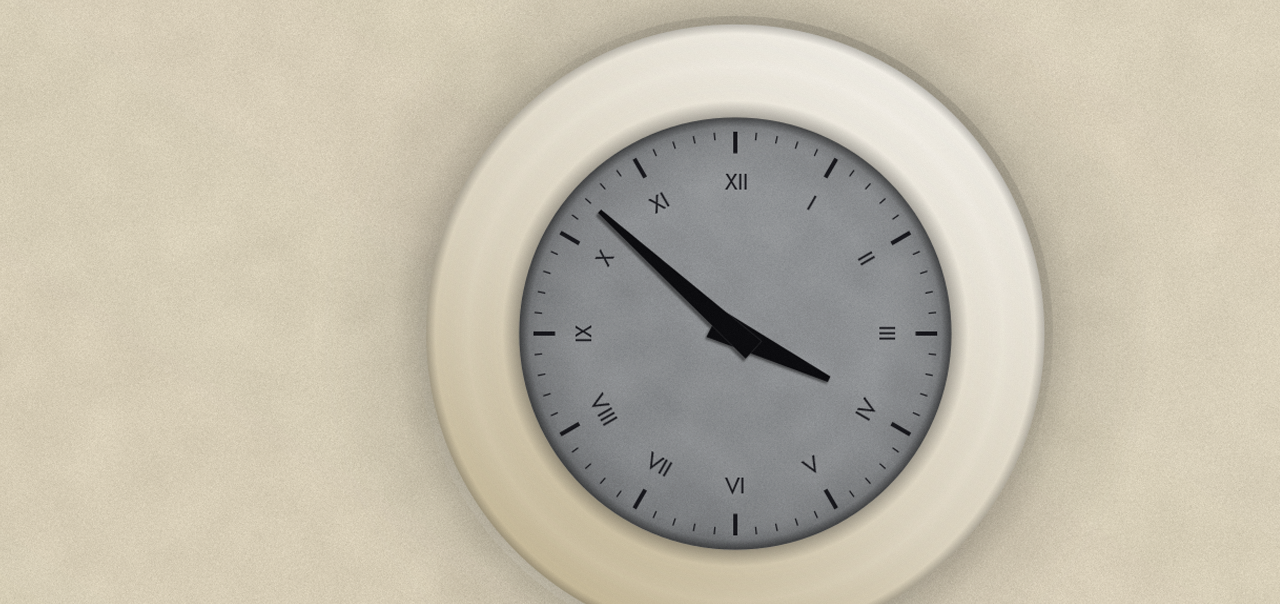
3h52
